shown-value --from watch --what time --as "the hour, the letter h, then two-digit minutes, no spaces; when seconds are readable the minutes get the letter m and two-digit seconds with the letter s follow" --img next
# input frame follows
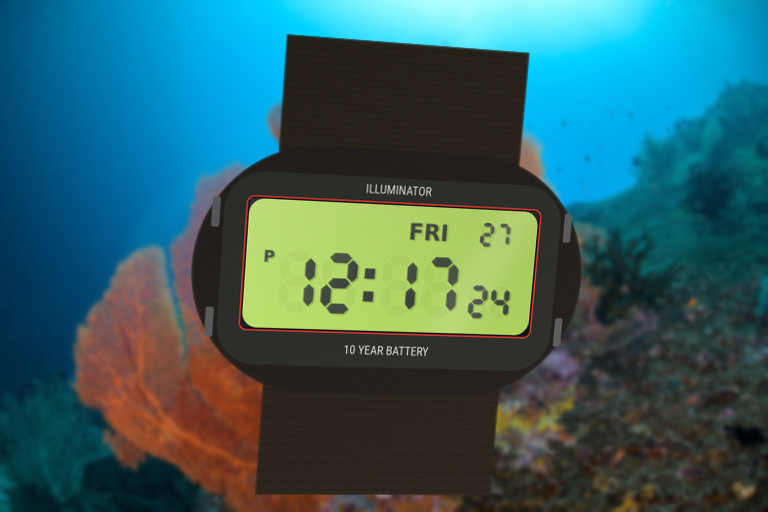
12h17m24s
